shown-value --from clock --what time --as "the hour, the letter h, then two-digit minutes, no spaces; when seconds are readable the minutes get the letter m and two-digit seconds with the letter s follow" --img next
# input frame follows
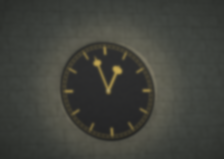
12h57
